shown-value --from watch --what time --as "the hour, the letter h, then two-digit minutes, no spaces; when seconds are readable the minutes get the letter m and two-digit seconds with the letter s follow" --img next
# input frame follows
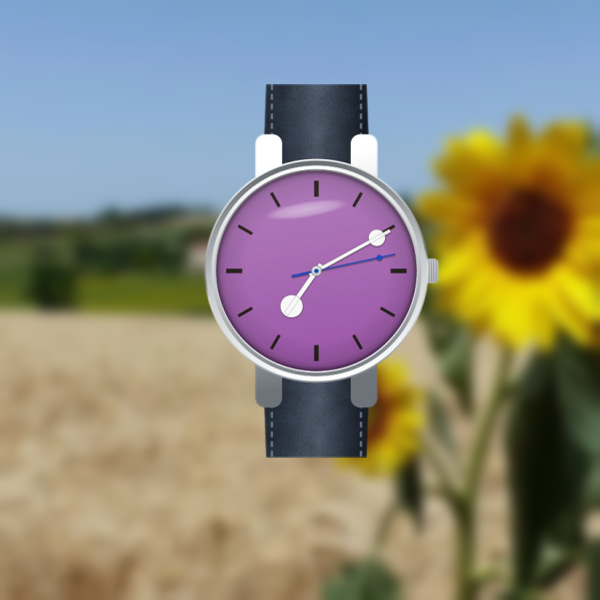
7h10m13s
